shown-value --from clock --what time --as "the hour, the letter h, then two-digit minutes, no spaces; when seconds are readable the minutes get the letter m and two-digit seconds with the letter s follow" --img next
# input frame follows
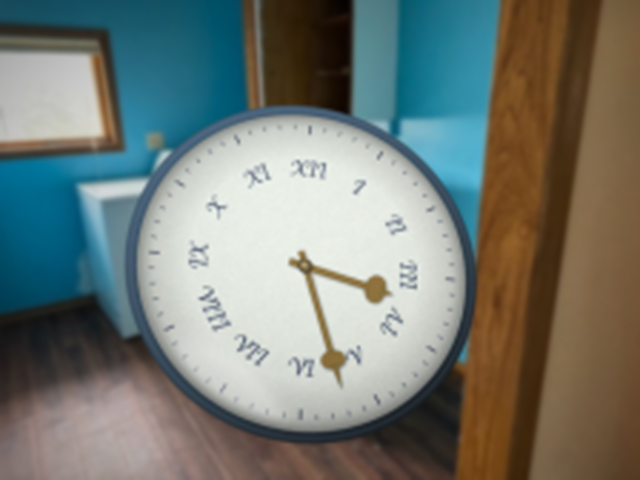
3h27
